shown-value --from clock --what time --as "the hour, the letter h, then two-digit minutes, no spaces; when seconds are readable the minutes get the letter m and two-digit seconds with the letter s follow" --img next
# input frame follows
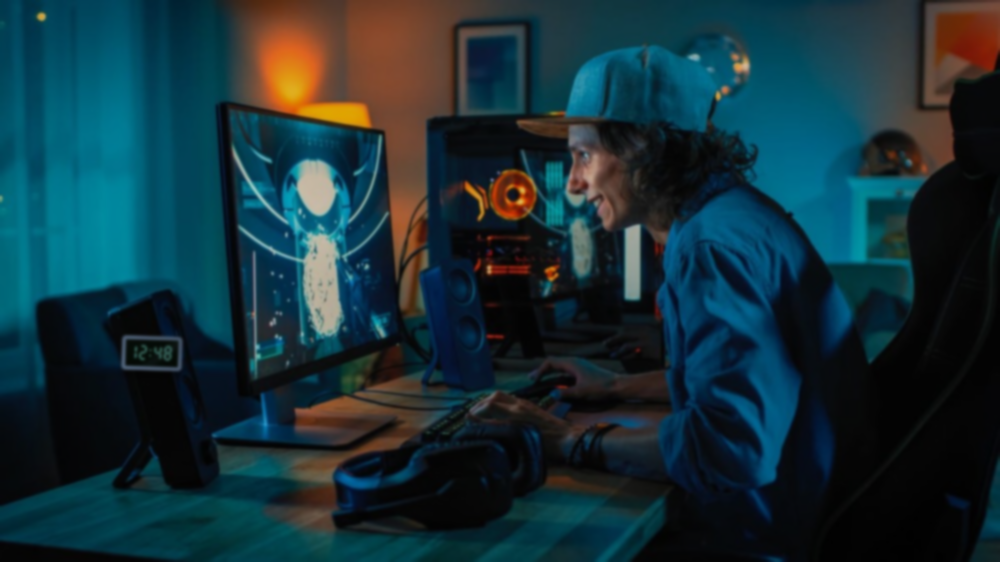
12h48
